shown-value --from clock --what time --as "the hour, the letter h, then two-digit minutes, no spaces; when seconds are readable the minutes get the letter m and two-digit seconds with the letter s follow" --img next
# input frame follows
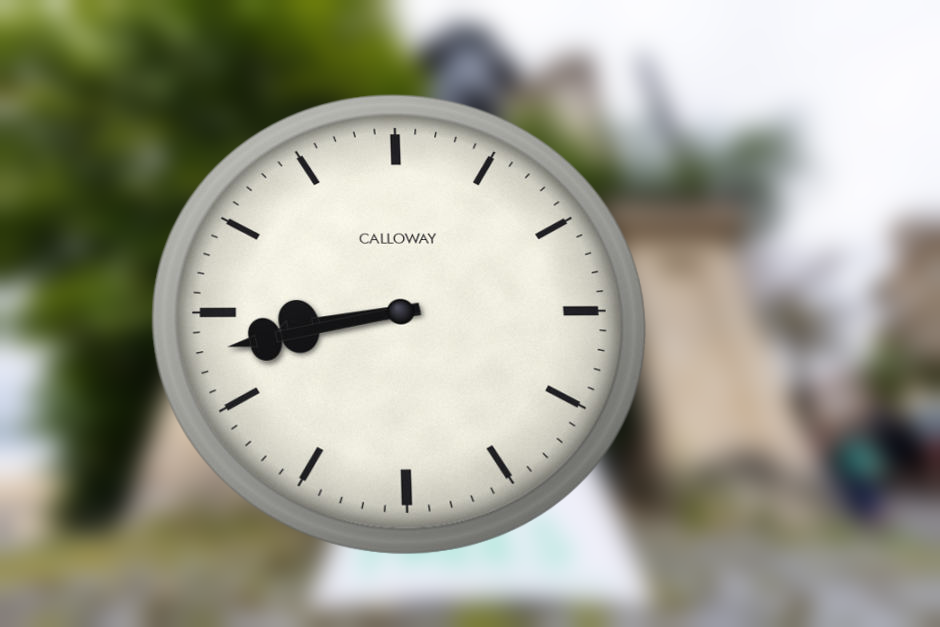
8h43
